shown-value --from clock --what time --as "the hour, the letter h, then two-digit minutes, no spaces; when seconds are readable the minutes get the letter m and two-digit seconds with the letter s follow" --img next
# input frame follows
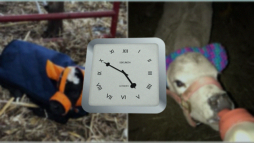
4h50
